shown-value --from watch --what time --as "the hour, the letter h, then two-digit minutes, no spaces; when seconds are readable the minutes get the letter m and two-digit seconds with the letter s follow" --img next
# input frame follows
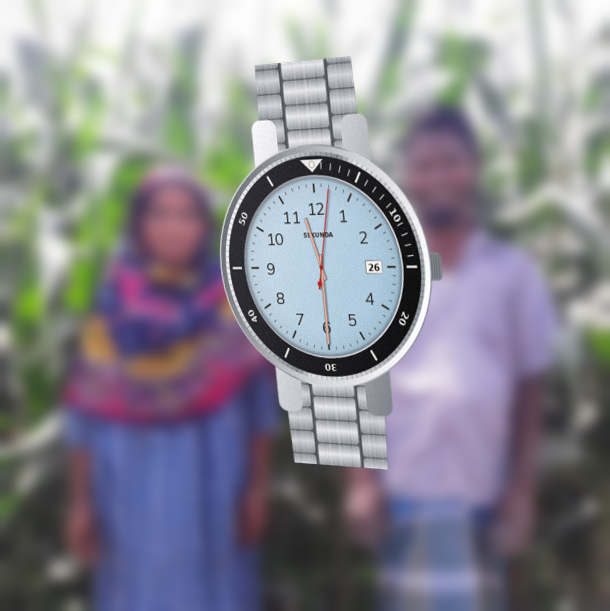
11h30m02s
